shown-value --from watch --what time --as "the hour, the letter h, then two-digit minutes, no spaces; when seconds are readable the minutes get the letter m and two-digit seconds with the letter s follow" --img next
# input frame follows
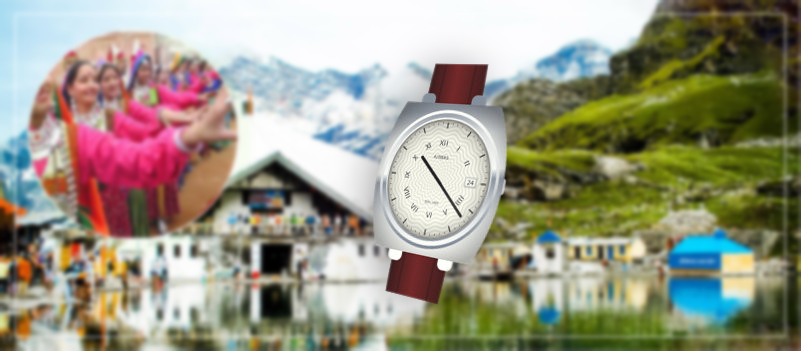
10h22
